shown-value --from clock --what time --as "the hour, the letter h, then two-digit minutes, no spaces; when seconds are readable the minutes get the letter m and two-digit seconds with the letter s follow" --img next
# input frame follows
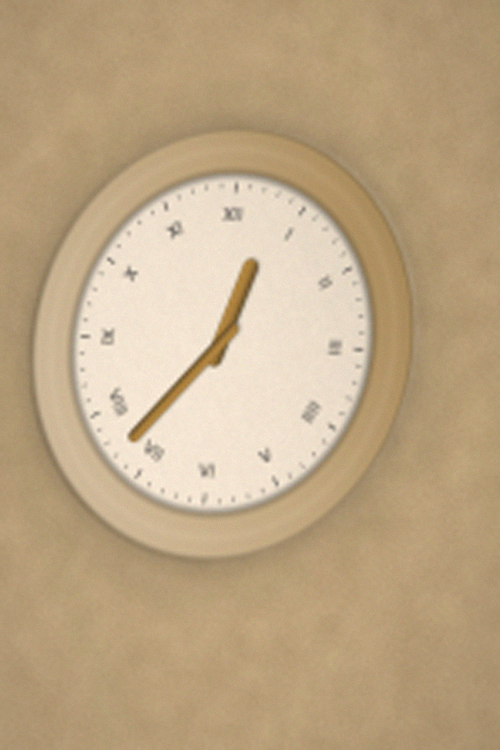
12h37
